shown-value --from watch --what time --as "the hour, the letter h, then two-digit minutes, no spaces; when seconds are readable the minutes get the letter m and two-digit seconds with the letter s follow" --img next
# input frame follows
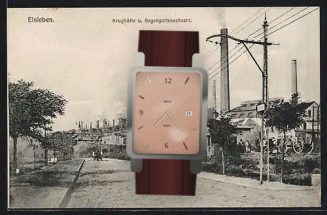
7h23
